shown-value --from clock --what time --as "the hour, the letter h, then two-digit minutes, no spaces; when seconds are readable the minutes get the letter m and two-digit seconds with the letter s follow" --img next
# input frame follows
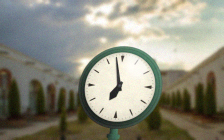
6h58
